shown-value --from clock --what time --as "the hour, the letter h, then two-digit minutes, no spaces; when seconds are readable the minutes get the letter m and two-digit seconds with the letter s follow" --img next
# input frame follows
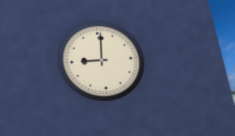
9h01
